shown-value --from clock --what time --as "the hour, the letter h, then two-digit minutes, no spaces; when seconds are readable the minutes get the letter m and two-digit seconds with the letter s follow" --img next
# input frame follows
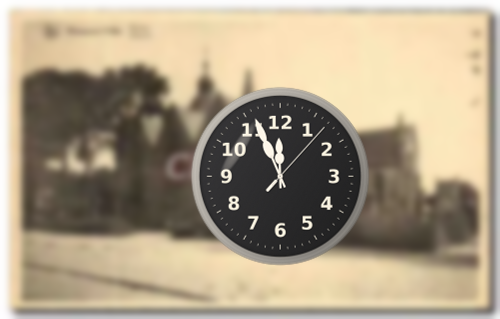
11h56m07s
